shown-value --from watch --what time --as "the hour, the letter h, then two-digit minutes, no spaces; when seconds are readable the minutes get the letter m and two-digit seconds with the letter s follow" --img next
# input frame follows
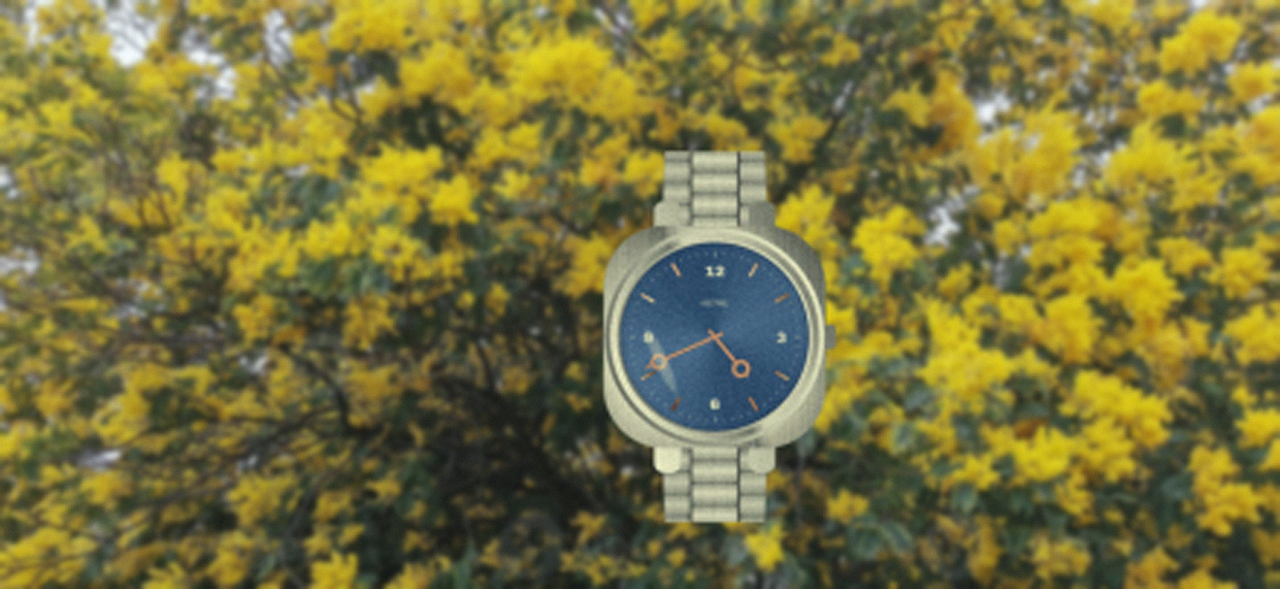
4h41
